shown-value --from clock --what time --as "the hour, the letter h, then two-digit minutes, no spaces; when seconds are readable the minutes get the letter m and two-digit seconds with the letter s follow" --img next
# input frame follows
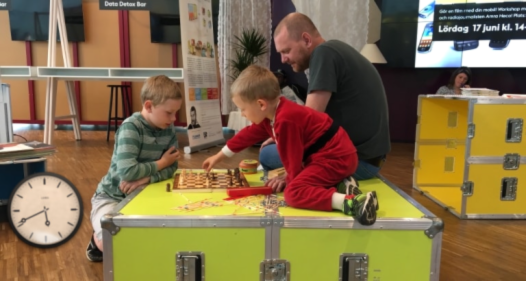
5h41
